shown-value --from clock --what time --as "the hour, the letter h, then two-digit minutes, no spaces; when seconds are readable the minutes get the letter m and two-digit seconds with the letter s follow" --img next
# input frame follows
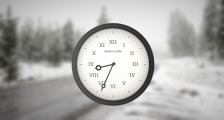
8h34
